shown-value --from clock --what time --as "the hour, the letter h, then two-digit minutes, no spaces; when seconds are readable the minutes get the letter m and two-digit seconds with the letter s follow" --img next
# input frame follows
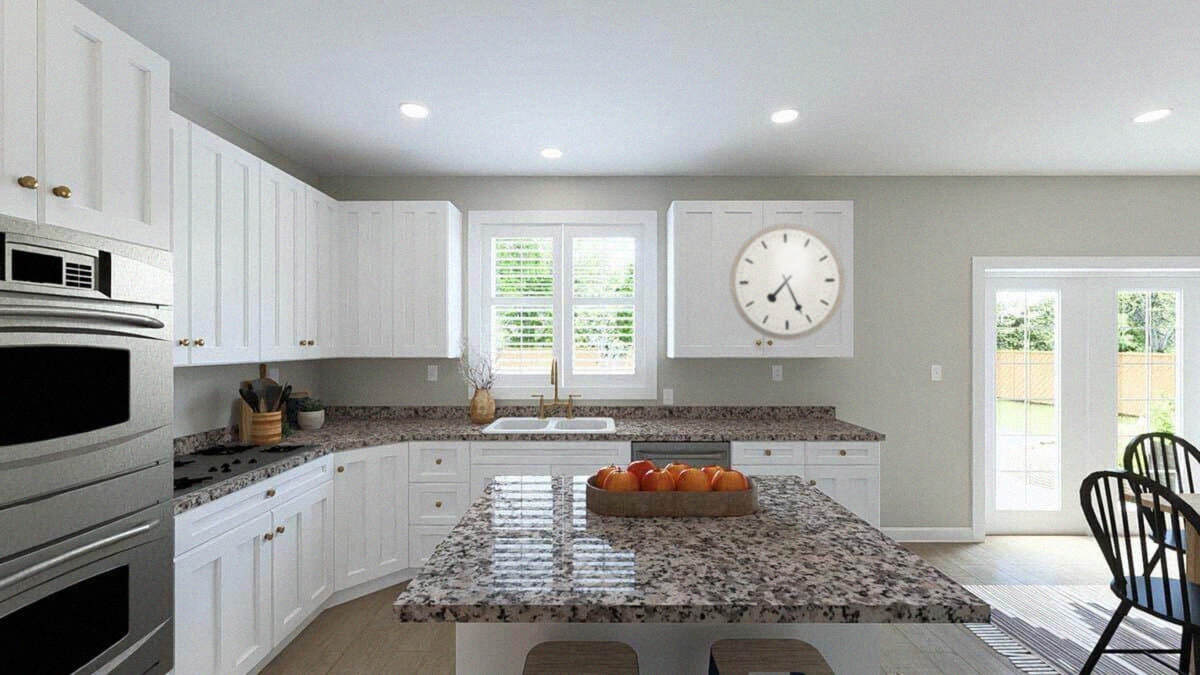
7h26
